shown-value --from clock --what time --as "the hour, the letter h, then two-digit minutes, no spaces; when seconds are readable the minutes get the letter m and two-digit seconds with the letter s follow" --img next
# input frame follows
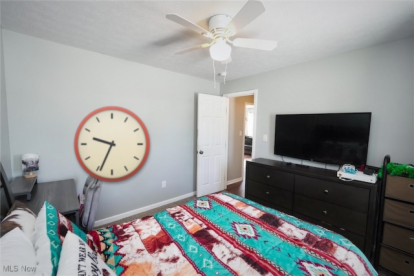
9h34
